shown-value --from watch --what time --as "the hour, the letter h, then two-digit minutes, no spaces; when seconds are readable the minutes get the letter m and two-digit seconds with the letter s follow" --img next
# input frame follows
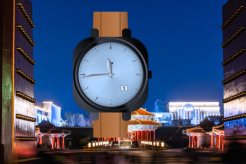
11h44
